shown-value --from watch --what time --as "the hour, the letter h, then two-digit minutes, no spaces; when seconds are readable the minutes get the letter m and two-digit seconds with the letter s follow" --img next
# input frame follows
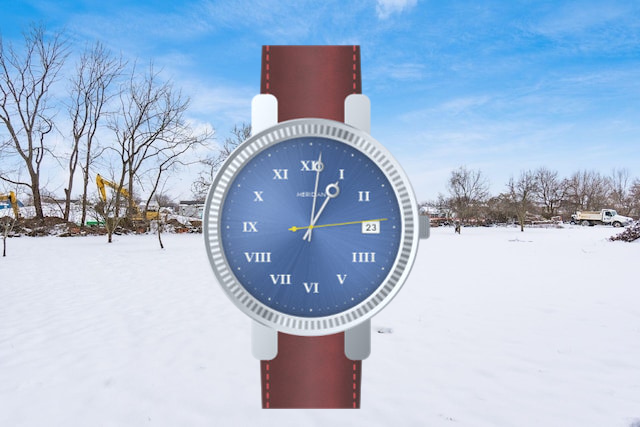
1h01m14s
